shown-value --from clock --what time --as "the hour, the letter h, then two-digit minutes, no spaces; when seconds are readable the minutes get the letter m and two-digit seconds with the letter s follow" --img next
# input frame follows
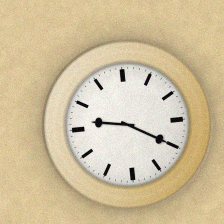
9h20
